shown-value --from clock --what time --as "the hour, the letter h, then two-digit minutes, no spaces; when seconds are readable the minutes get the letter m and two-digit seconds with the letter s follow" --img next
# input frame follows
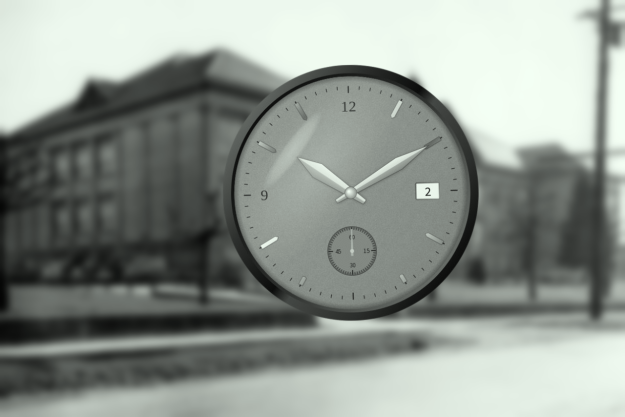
10h10
